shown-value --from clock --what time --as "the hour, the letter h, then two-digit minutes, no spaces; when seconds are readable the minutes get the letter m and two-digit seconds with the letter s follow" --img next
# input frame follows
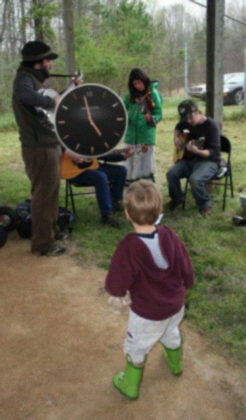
4h58
